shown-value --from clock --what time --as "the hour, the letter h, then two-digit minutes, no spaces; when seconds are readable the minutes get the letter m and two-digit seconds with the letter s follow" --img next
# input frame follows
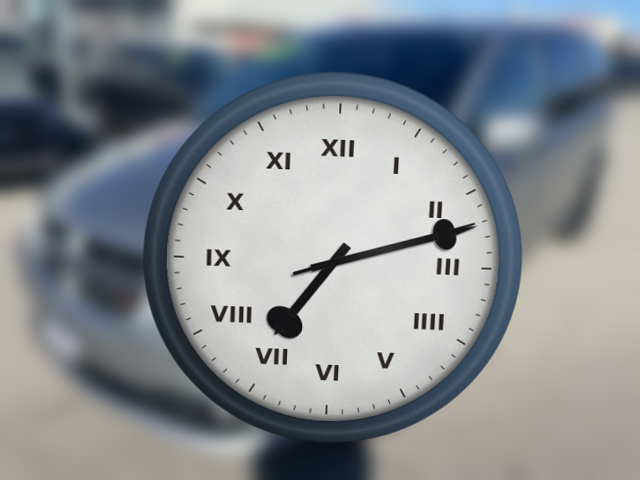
7h12m12s
